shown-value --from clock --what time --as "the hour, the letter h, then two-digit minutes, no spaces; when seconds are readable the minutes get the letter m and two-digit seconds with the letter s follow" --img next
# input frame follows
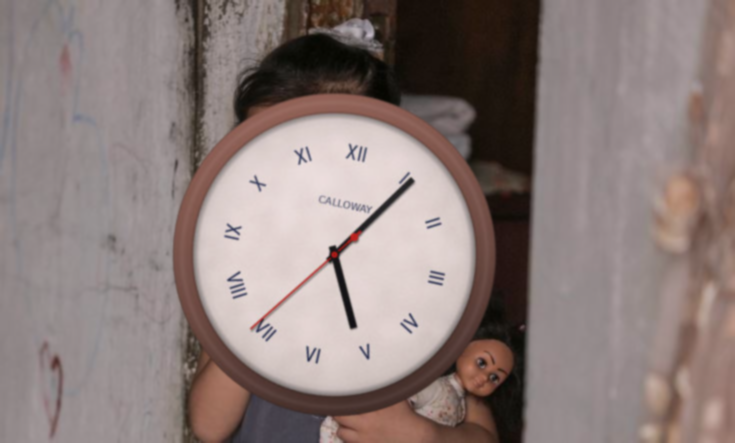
5h05m36s
